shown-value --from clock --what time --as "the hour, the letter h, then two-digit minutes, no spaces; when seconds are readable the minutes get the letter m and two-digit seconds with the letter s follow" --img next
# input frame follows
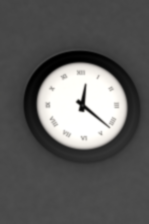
12h22
